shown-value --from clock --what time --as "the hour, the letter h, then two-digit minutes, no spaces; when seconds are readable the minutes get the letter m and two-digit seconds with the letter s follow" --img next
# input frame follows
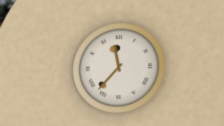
11h37
